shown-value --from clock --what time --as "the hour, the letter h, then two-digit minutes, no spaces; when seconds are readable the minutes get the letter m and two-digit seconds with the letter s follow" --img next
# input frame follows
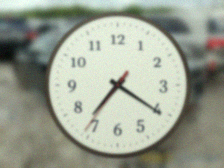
7h20m36s
